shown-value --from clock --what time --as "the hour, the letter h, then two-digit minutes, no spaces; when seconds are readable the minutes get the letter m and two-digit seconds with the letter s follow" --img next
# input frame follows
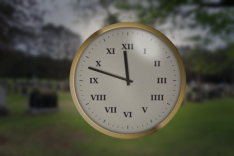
11h48
